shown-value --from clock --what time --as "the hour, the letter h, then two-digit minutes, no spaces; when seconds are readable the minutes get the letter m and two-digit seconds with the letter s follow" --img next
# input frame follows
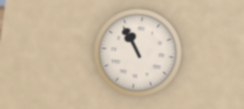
10h54
